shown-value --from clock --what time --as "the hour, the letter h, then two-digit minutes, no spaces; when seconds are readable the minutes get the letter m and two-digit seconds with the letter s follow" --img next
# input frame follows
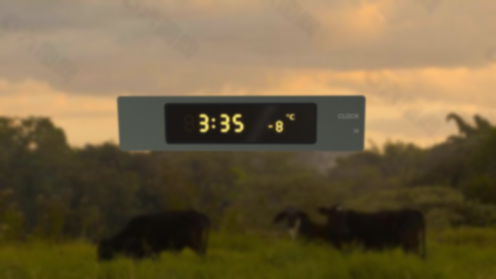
3h35
